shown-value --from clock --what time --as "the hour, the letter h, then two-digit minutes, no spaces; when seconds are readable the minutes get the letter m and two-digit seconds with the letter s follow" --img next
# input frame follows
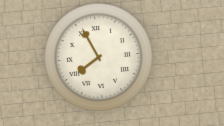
7h56
